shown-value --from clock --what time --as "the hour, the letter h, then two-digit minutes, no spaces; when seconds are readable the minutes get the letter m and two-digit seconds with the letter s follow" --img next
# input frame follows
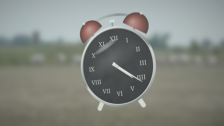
4h21
